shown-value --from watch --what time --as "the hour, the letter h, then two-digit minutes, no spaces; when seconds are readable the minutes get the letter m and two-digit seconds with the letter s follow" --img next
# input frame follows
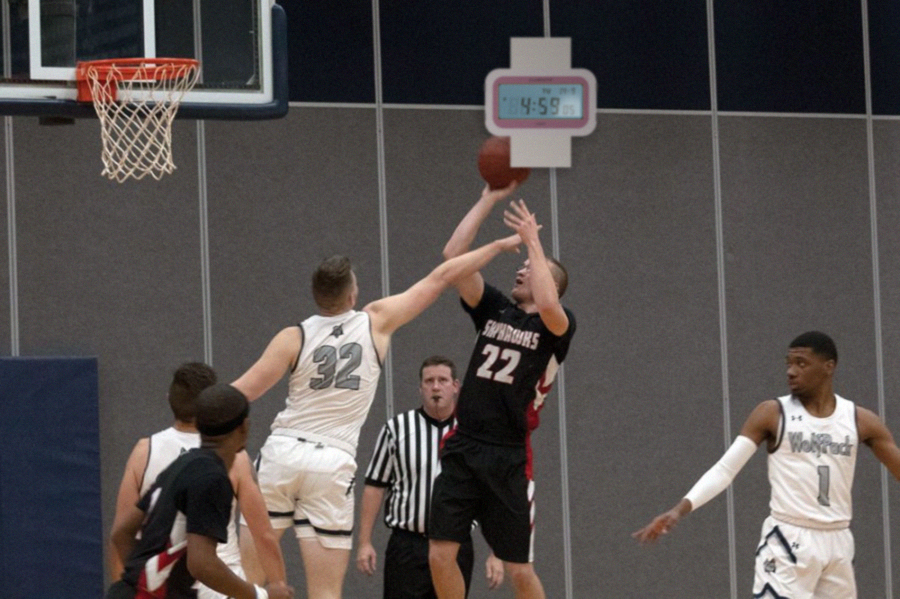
4h59
